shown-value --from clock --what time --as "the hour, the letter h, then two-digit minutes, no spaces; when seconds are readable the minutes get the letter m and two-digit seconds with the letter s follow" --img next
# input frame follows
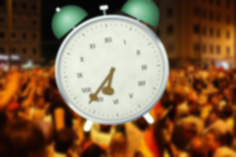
6h37
